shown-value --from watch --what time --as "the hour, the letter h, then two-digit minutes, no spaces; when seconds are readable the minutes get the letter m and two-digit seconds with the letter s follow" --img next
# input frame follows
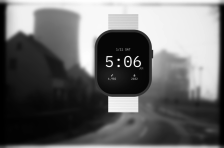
5h06
